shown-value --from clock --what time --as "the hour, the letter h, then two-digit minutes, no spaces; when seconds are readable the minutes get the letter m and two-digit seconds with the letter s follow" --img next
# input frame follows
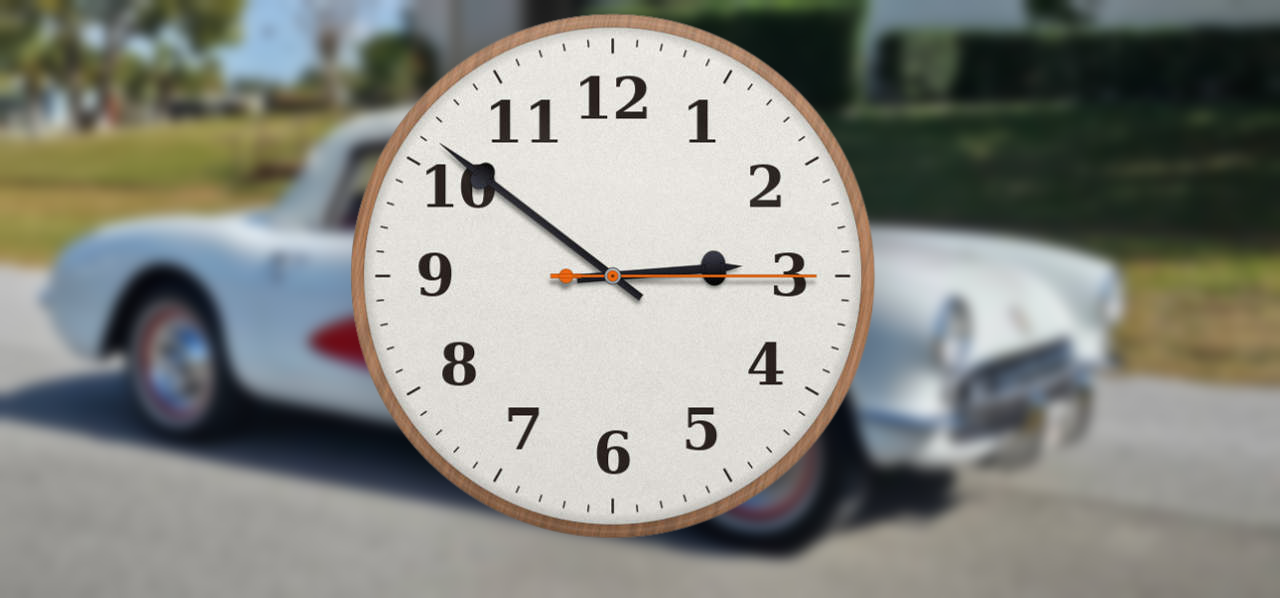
2h51m15s
